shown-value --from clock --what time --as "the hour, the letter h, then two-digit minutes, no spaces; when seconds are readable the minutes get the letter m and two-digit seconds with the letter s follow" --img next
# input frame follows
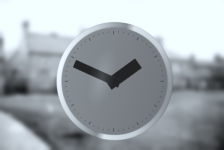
1h49
